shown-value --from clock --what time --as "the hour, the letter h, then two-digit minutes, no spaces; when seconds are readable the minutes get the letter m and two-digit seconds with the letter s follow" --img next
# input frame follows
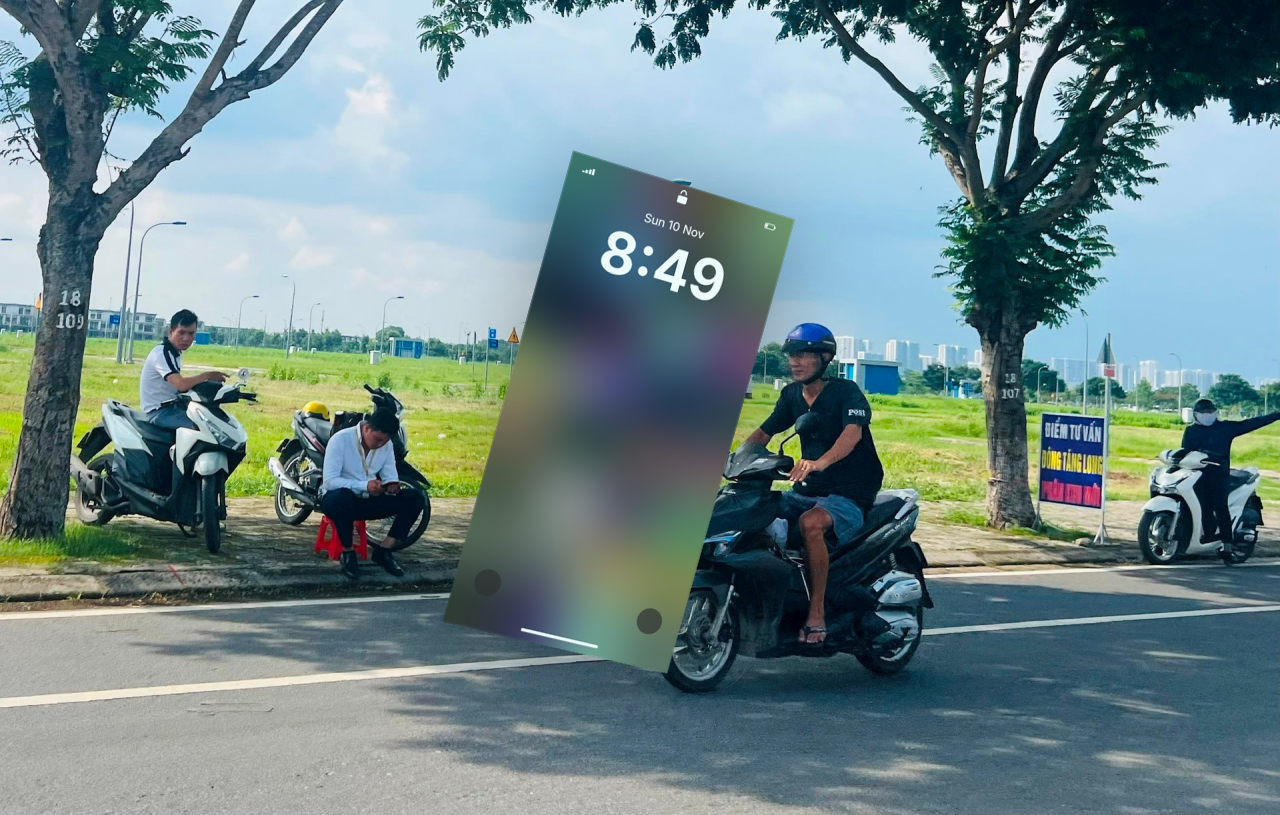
8h49
